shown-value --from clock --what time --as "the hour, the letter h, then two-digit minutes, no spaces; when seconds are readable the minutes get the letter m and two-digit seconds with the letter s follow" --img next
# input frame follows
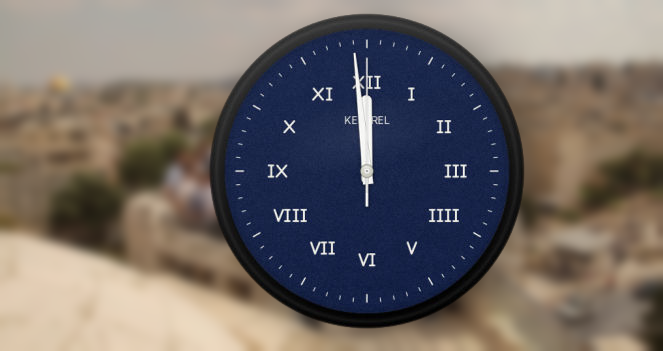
11h59m00s
